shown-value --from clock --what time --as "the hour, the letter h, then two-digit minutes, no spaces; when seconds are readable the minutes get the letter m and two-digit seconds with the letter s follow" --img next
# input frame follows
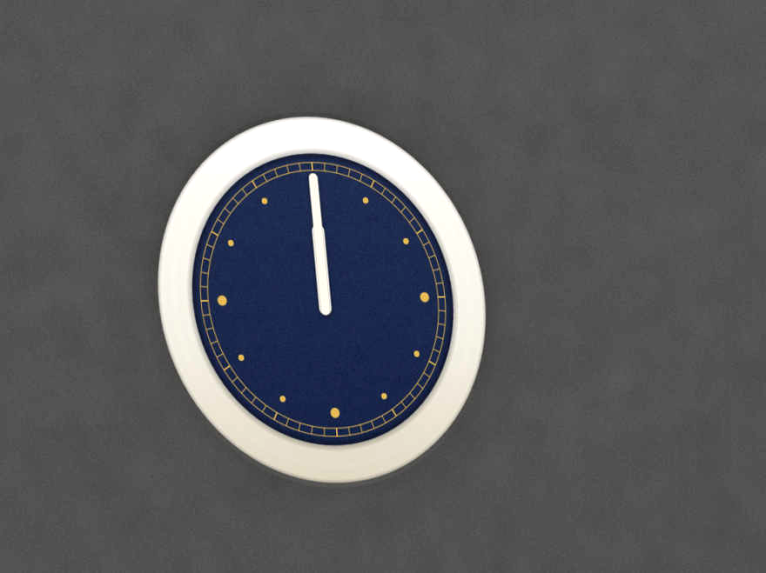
12h00
